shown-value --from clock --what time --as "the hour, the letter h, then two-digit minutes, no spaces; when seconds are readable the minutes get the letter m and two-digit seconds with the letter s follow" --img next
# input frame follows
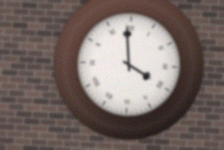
3h59
